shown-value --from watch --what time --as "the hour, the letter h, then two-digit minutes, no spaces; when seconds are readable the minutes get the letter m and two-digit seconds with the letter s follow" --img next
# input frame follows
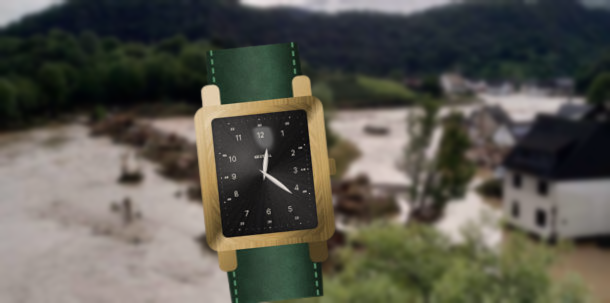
12h22
